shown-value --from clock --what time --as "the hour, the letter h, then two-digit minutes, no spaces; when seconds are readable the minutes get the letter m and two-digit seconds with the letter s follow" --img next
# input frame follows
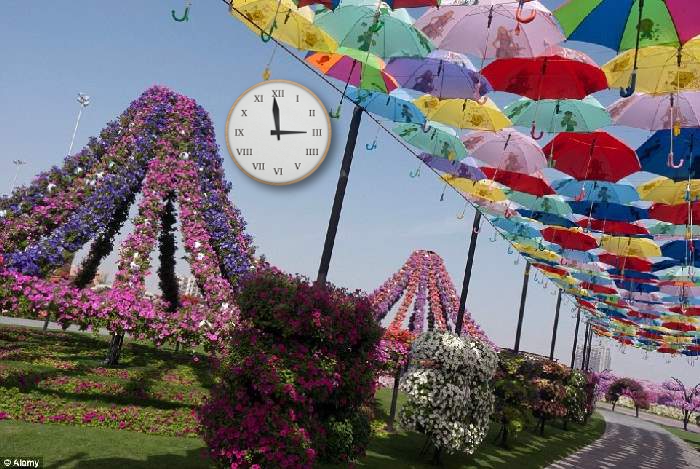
2h59
